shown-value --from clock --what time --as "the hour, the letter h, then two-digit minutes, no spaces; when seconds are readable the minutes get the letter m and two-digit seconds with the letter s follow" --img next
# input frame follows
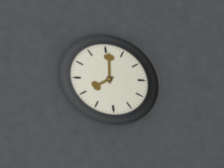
8h01
